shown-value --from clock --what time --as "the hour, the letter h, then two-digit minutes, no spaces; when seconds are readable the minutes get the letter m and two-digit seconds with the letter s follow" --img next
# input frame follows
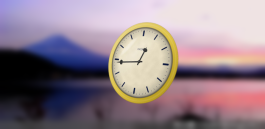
12h44
